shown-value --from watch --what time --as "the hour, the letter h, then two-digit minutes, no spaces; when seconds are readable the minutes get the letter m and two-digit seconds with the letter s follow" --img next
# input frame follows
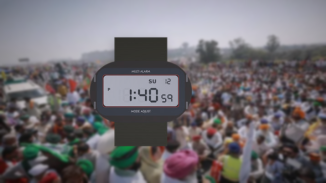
1h40m59s
